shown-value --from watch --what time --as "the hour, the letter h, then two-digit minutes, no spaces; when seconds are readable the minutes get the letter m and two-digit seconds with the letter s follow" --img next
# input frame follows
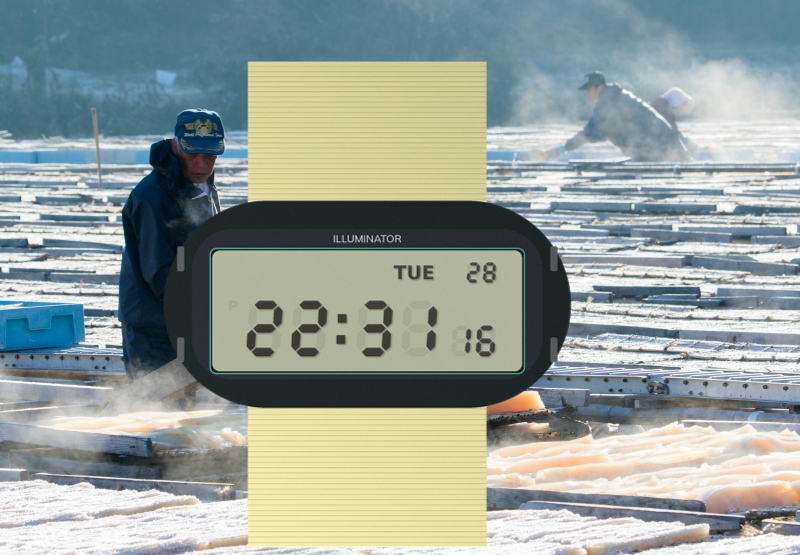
22h31m16s
